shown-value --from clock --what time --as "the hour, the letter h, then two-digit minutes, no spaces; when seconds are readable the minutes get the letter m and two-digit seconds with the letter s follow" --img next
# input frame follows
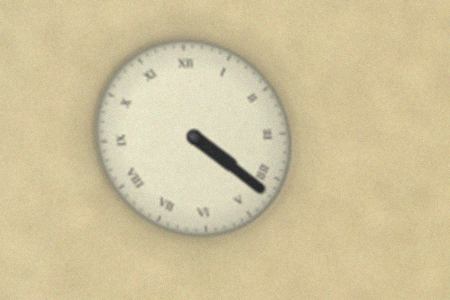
4h22
